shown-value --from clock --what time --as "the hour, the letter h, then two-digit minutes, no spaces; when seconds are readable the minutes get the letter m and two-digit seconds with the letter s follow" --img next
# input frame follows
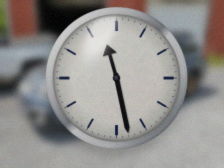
11h28
